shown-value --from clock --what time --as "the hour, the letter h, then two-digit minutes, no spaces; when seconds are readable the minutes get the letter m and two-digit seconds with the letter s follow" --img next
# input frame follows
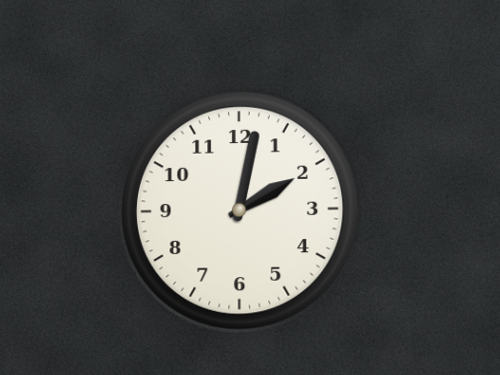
2h02
